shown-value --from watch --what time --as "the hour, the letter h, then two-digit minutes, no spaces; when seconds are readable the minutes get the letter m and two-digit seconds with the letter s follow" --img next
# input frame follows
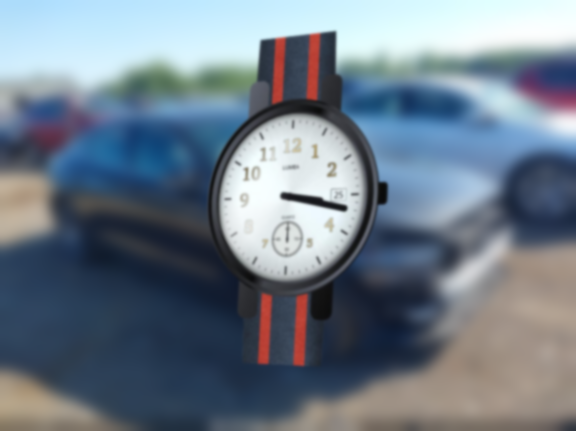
3h17
